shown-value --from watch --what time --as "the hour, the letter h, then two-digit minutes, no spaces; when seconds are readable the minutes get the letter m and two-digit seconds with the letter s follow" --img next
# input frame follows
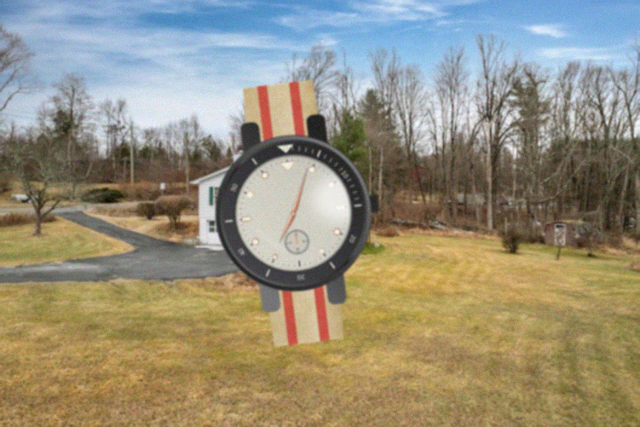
7h04
